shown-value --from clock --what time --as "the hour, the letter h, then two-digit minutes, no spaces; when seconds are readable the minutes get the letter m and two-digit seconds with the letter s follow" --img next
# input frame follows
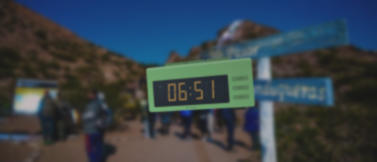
6h51
